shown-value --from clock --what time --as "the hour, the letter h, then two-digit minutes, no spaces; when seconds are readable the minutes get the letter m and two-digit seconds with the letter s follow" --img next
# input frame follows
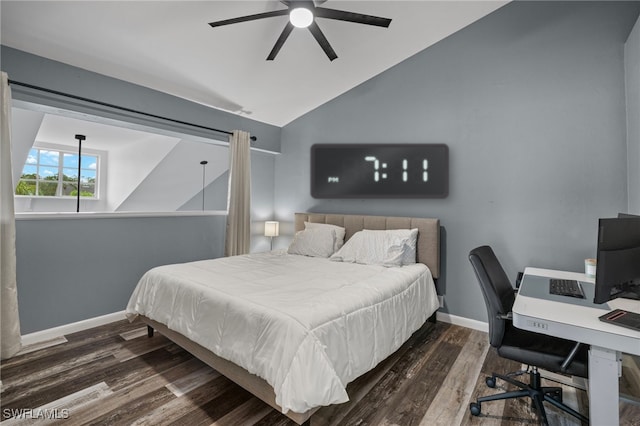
7h11
